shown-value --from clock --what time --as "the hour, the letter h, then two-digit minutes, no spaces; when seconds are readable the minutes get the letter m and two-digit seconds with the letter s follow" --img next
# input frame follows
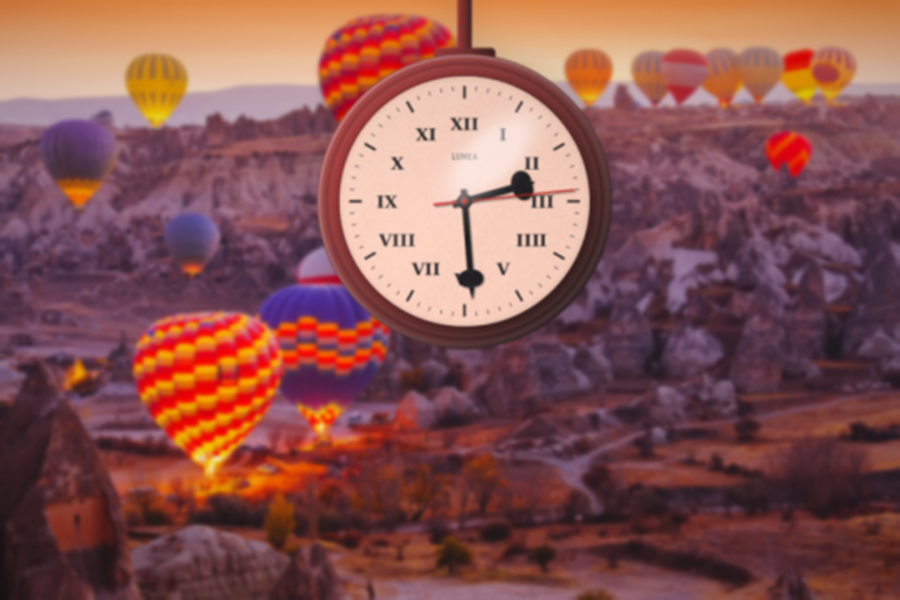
2h29m14s
